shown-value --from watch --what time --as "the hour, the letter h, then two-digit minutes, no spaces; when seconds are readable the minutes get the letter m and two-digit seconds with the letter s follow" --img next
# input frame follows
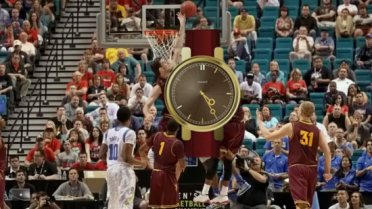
4h25
